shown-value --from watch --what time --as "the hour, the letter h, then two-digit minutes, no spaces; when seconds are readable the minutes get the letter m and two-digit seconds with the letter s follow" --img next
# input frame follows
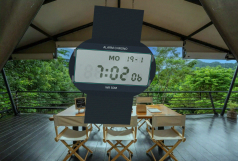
7h02m06s
